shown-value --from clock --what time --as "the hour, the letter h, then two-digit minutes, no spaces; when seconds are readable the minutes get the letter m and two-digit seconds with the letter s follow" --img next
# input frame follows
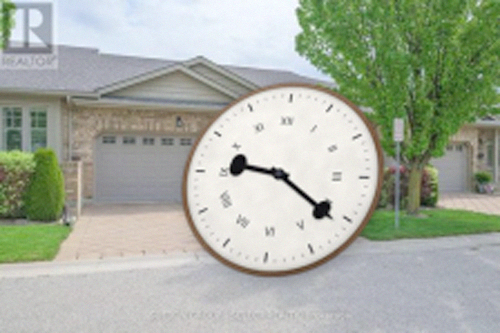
9h21
